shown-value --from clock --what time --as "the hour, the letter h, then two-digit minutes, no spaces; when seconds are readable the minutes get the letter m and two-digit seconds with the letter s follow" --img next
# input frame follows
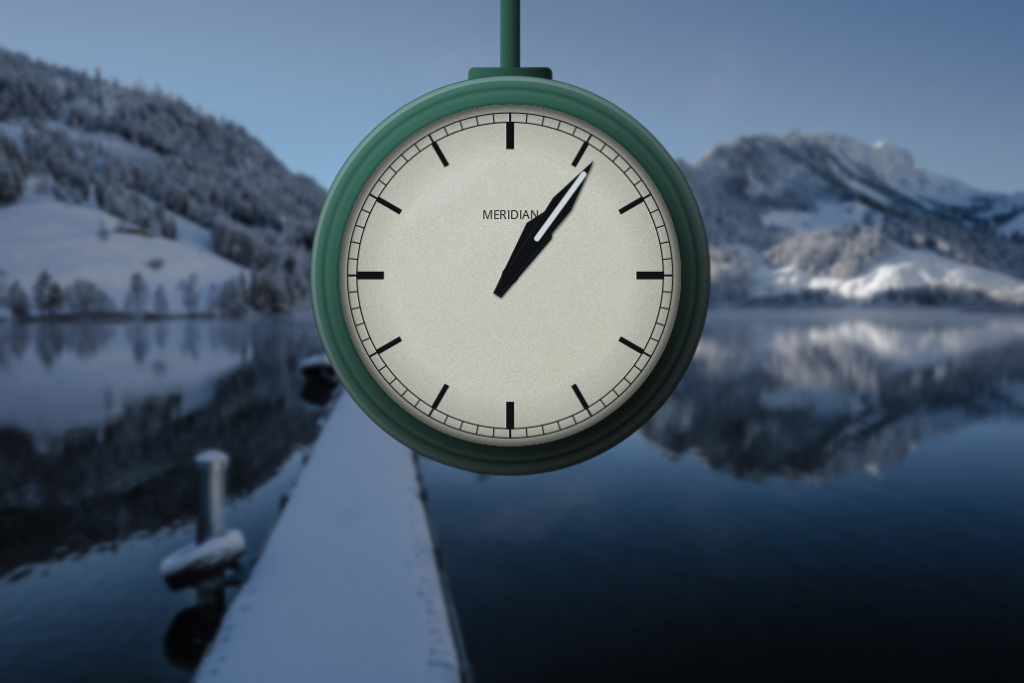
1h06
